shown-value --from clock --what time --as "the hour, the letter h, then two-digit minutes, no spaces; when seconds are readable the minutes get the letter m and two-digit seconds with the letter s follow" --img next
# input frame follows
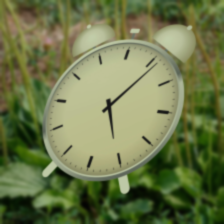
5h06
